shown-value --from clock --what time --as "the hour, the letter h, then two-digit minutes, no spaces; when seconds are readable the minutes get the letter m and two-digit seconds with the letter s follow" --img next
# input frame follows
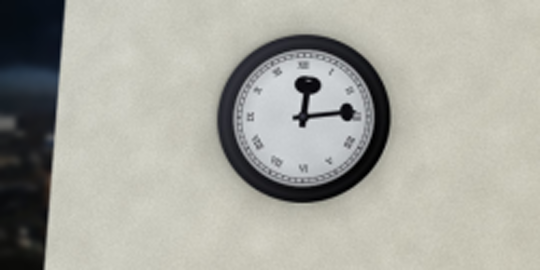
12h14
